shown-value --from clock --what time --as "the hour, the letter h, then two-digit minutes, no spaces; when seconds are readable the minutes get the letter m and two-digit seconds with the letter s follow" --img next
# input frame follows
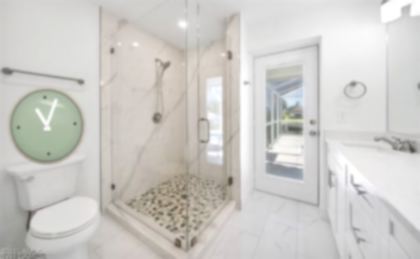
11h04
